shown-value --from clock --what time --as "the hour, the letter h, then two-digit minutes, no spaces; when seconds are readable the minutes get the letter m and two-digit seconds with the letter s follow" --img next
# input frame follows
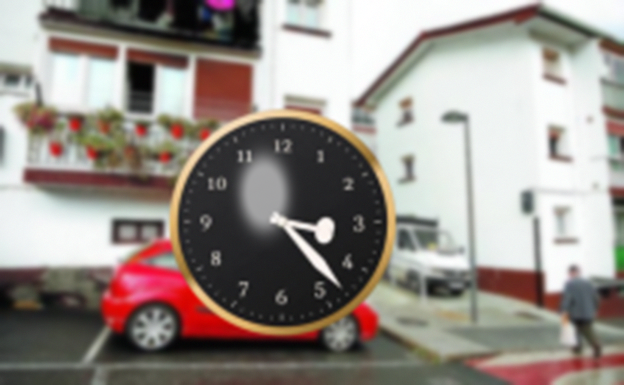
3h23
